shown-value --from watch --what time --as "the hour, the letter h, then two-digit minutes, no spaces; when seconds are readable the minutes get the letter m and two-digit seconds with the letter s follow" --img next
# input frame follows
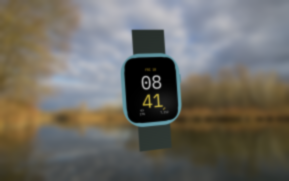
8h41
